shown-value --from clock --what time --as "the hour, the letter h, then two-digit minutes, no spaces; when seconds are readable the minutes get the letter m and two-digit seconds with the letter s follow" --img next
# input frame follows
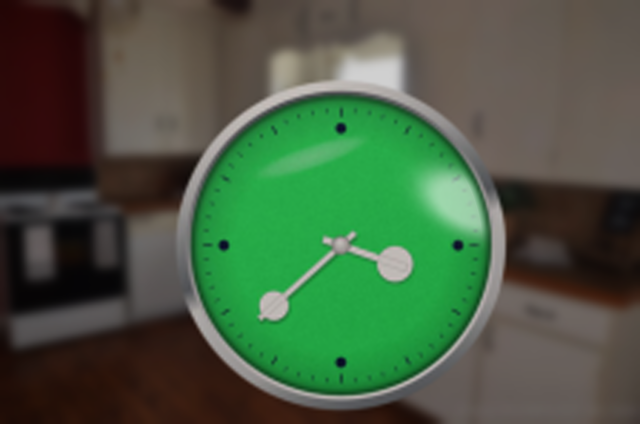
3h38
